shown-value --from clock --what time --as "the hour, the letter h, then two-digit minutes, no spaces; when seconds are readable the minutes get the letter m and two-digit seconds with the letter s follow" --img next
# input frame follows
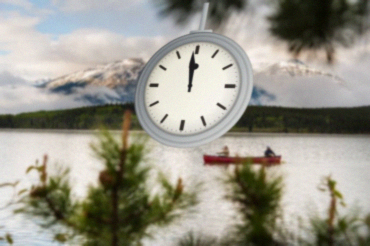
11h59
